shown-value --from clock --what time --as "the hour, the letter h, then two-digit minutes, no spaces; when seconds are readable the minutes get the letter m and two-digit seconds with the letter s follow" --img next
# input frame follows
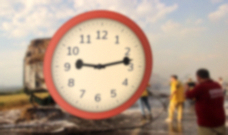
9h13
